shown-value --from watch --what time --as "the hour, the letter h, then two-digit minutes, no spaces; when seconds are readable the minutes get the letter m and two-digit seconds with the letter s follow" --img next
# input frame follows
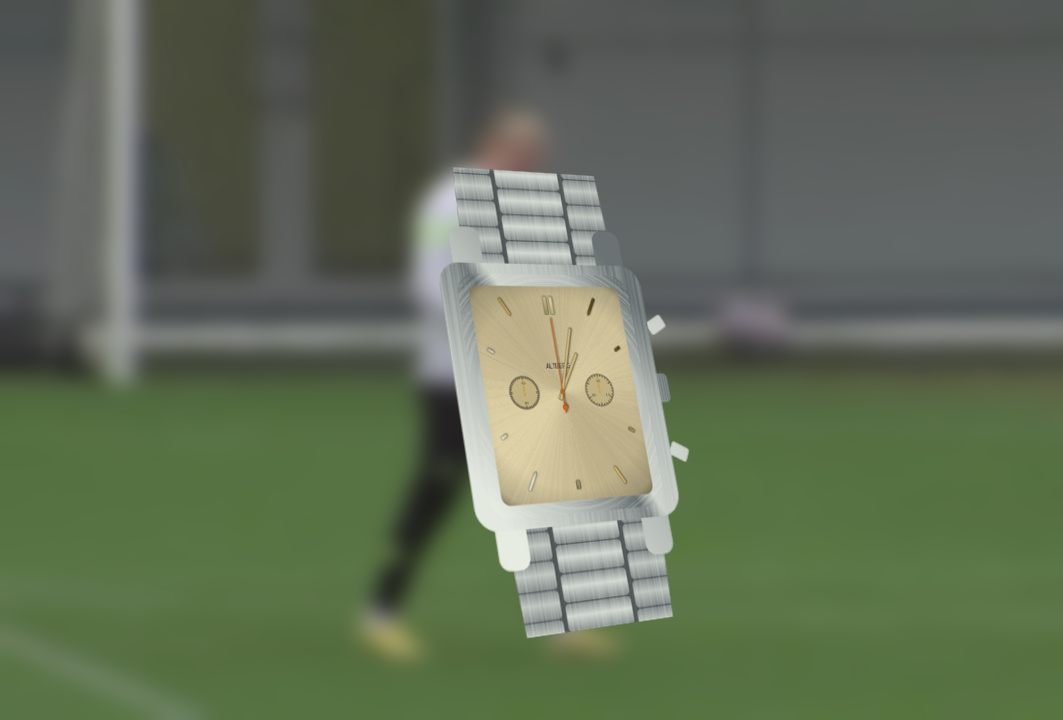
1h03
